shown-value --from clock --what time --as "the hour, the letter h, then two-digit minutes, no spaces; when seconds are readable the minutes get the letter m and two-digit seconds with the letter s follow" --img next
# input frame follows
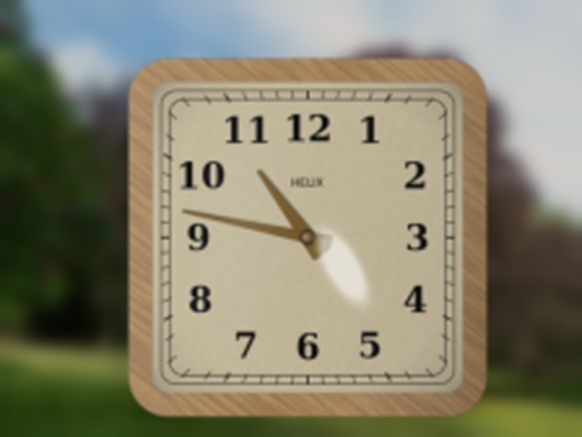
10h47
